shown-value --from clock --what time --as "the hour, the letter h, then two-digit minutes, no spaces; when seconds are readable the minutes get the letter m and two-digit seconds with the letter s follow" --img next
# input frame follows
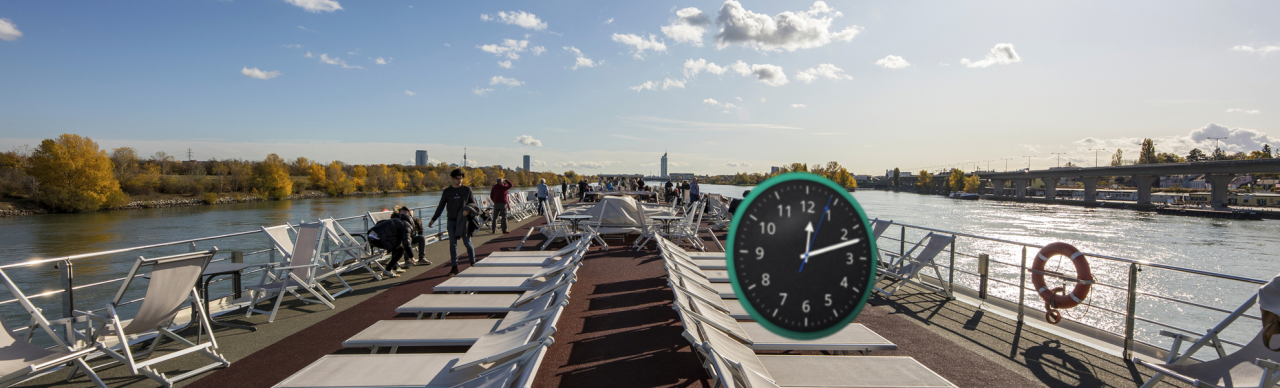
12h12m04s
